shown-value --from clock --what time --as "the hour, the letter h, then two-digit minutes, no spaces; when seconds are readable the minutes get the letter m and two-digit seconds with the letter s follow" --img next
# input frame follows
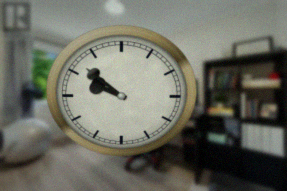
9h52
